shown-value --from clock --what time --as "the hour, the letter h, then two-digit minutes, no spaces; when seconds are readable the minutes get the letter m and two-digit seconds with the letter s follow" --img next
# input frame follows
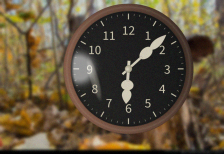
6h08
